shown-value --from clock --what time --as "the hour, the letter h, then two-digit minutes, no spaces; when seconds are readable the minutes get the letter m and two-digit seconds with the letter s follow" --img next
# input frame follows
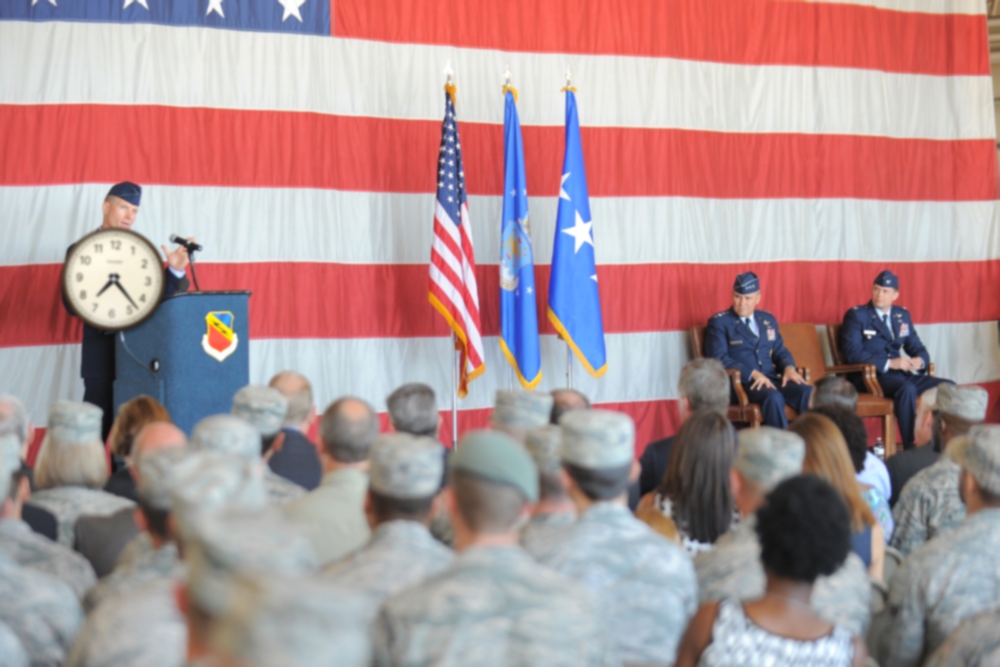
7h23
